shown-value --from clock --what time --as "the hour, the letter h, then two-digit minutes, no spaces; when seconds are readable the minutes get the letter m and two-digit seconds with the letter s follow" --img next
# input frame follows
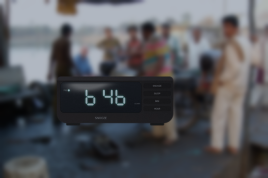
6h46
